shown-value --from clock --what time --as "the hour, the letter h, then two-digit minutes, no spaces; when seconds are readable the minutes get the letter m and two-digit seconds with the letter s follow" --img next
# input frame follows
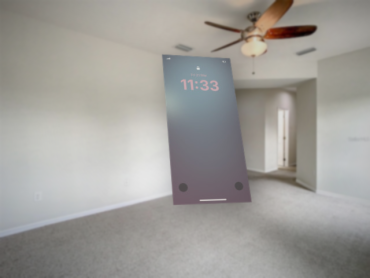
11h33
